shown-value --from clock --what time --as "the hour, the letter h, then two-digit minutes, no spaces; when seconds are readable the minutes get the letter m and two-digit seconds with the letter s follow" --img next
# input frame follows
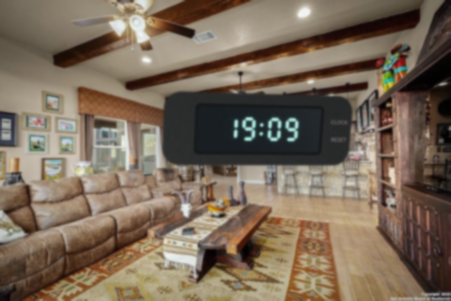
19h09
